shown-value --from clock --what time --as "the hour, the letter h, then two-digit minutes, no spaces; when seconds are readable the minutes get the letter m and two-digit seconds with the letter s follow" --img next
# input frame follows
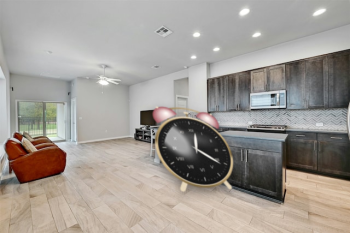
12h21
